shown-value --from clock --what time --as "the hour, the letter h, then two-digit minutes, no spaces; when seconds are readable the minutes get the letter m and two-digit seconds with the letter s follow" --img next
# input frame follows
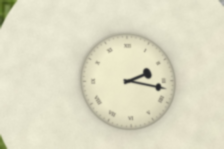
2h17
